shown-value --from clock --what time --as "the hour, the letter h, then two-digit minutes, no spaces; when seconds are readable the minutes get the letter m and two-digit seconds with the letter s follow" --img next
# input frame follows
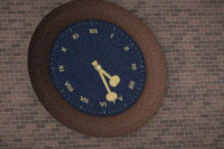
4h27
